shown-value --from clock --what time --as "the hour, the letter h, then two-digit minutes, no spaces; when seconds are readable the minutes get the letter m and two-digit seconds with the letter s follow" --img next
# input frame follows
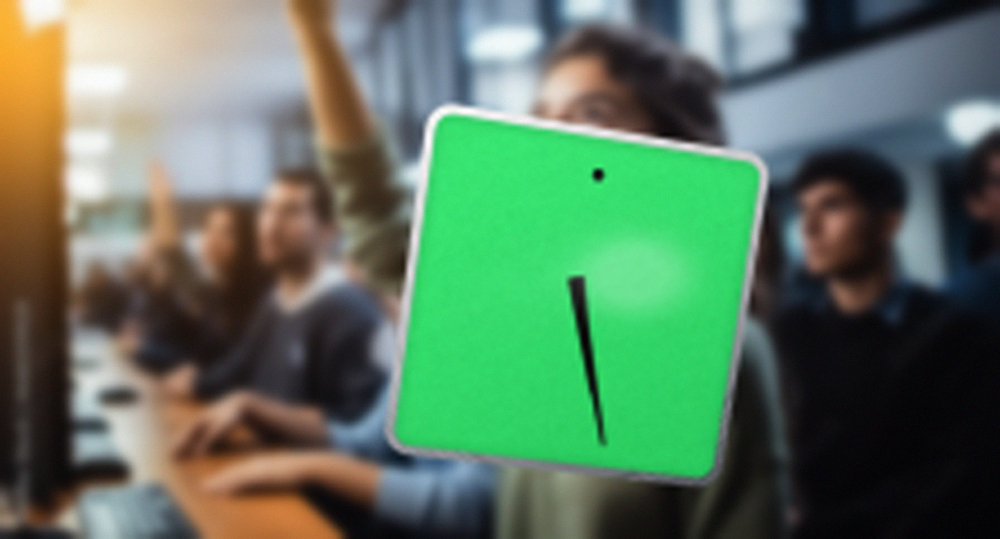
5h27
